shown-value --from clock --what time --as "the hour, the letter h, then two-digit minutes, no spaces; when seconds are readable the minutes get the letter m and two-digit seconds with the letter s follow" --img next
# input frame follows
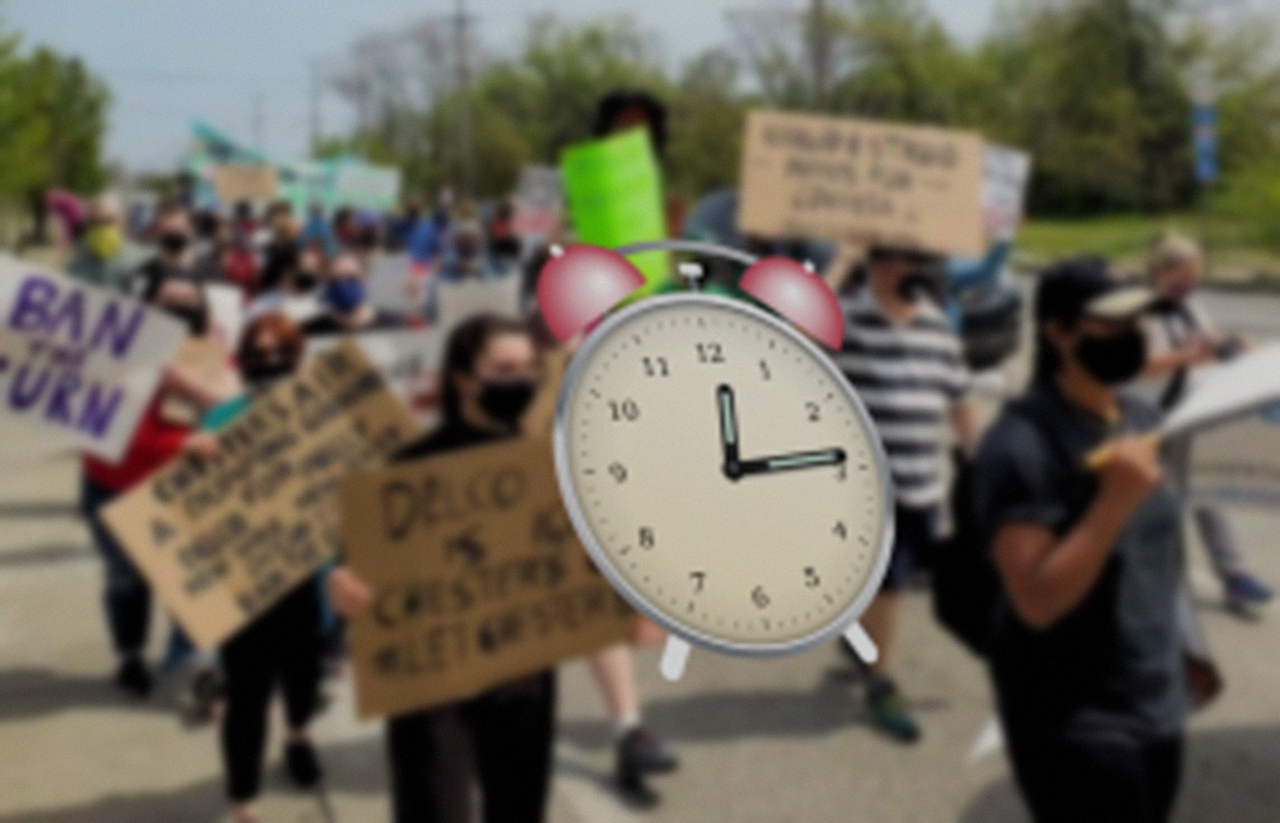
12h14
